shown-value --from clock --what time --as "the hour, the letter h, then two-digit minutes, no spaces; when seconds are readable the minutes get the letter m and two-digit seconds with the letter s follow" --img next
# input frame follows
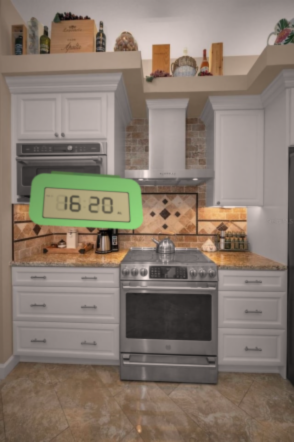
16h20
